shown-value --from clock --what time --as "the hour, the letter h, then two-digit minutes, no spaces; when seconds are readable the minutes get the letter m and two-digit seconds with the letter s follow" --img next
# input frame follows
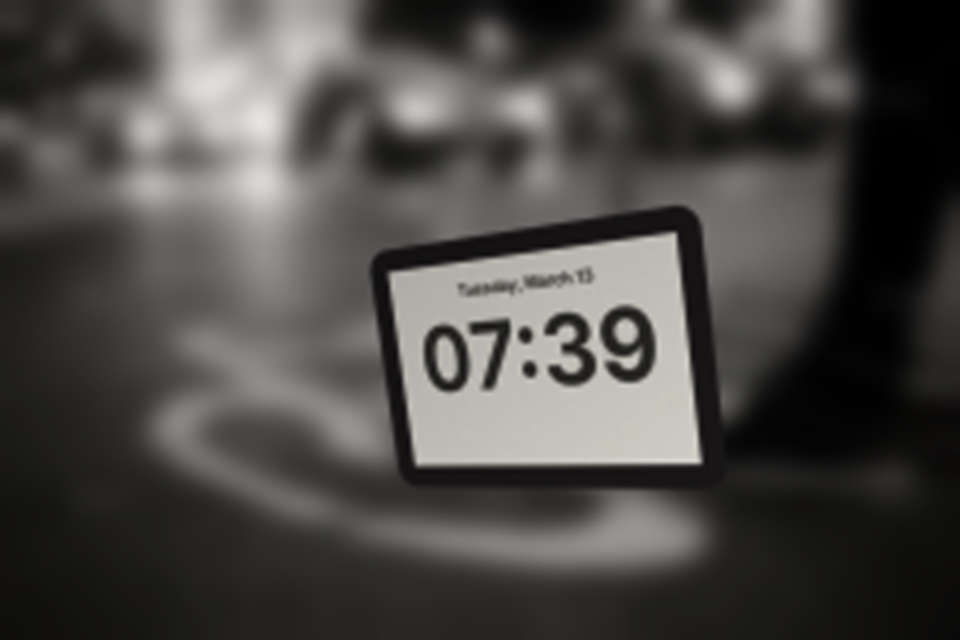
7h39
